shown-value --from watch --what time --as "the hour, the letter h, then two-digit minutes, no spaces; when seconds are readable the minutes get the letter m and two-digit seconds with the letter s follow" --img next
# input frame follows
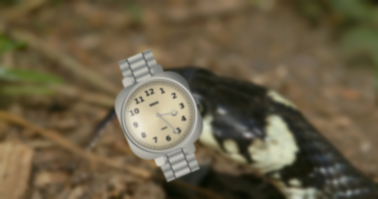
3h26
